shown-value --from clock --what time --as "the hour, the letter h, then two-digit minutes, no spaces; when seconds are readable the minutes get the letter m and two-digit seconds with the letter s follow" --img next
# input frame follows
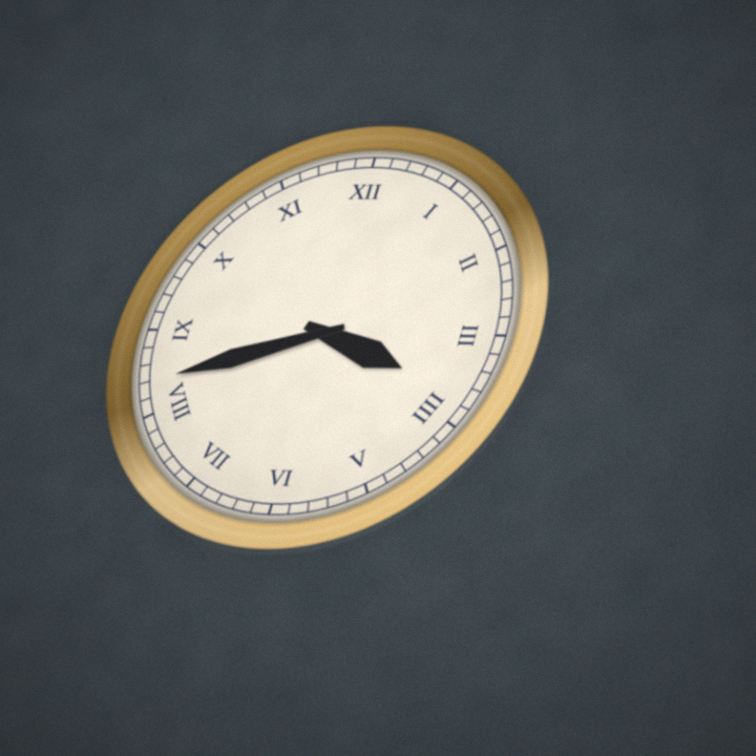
3h42
